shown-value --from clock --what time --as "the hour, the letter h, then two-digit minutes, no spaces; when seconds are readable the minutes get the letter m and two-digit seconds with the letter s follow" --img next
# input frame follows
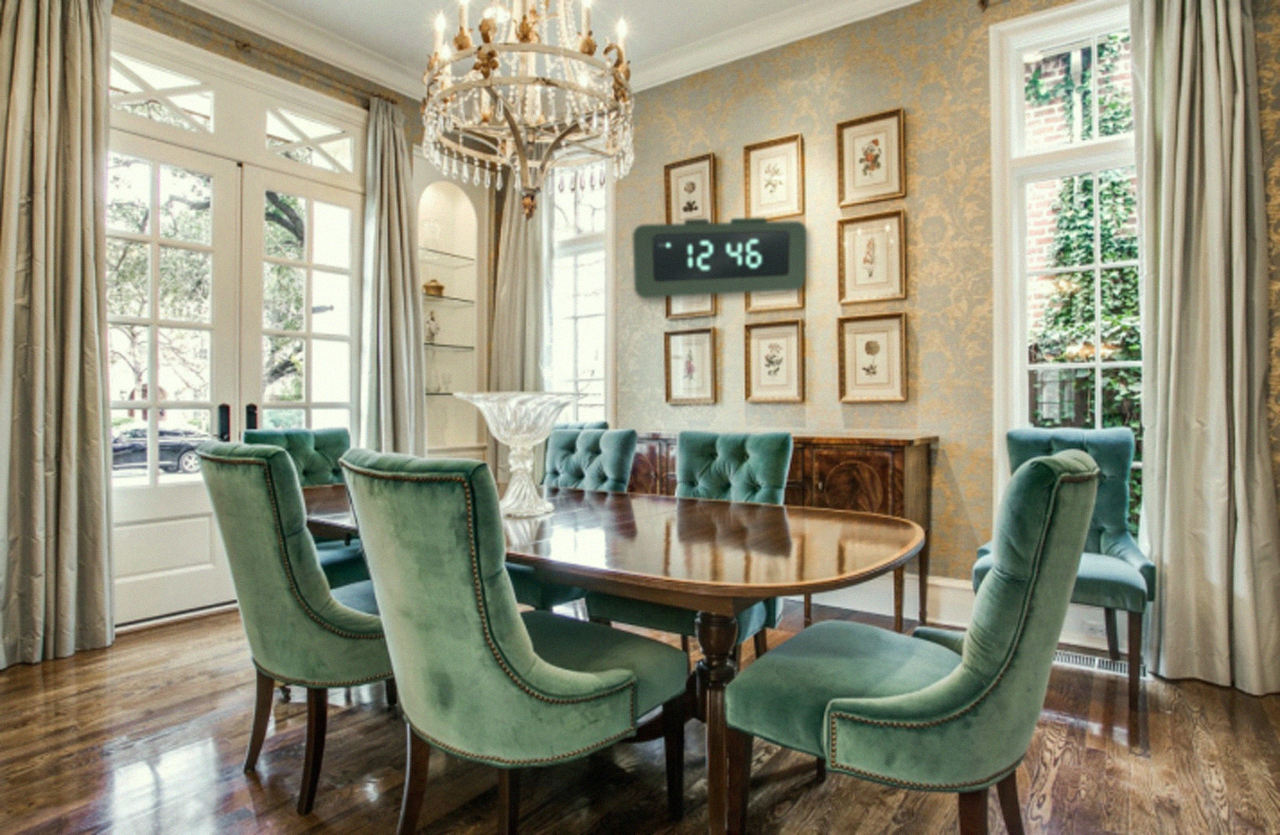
12h46
